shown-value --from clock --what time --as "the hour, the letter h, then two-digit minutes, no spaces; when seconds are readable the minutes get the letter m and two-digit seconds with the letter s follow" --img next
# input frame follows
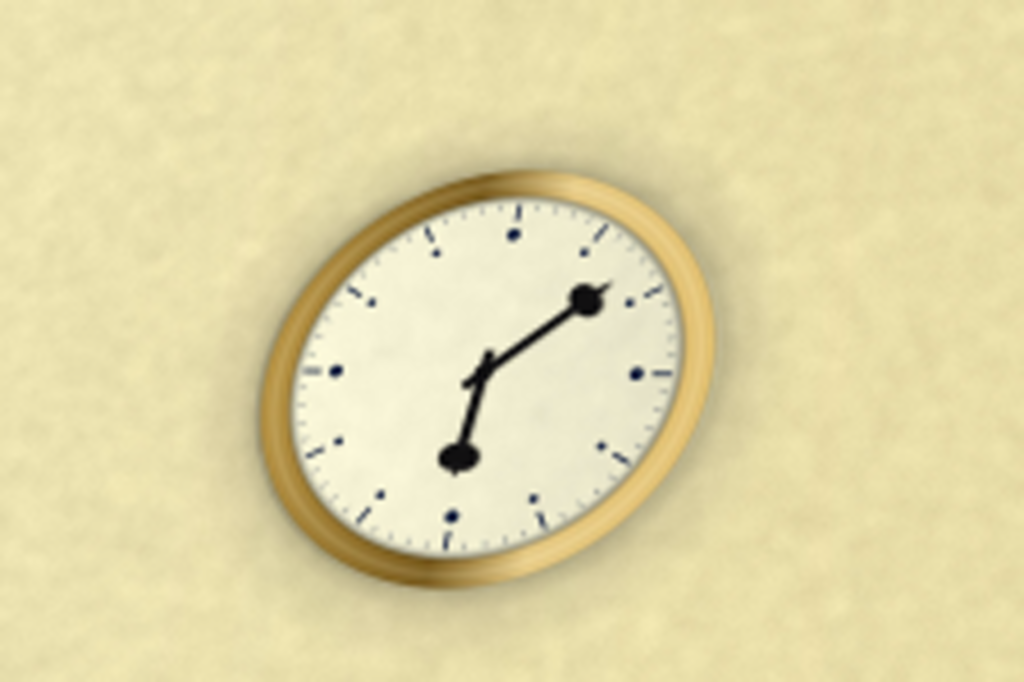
6h08
